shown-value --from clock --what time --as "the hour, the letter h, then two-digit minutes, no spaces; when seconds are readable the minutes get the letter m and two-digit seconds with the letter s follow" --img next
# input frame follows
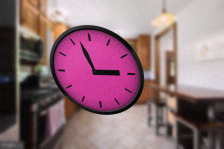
2h57
